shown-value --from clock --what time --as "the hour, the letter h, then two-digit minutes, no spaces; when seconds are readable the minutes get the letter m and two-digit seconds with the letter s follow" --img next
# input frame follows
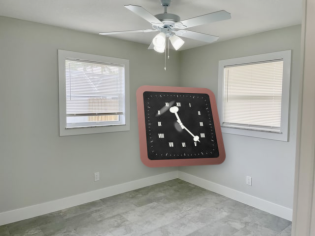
11h23
